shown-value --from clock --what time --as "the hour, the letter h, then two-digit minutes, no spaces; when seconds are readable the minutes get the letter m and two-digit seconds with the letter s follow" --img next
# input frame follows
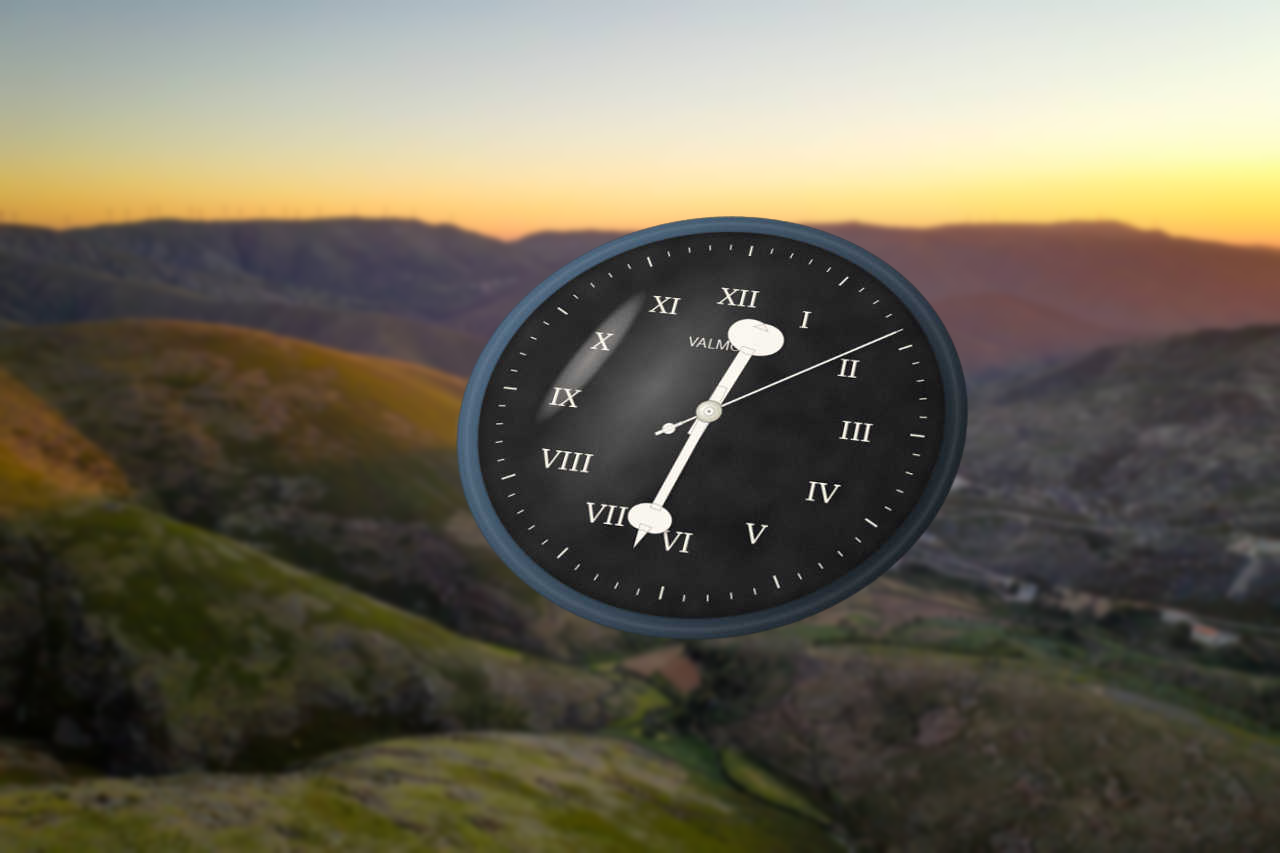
12h32m09s
